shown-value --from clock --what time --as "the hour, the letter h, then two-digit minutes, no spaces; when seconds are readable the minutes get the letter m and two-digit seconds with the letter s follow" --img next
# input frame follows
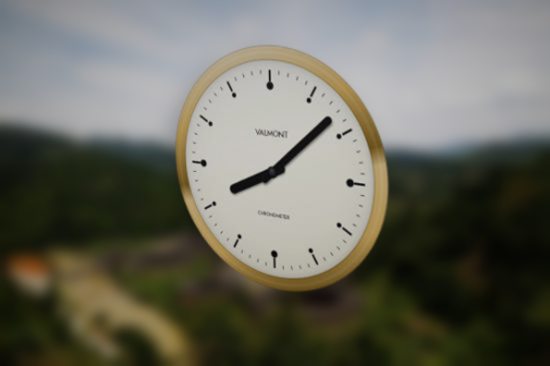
8h08
